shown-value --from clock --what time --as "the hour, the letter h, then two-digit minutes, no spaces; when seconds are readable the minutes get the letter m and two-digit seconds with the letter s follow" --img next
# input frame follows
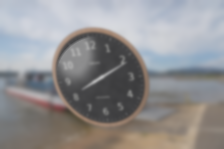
8h11
